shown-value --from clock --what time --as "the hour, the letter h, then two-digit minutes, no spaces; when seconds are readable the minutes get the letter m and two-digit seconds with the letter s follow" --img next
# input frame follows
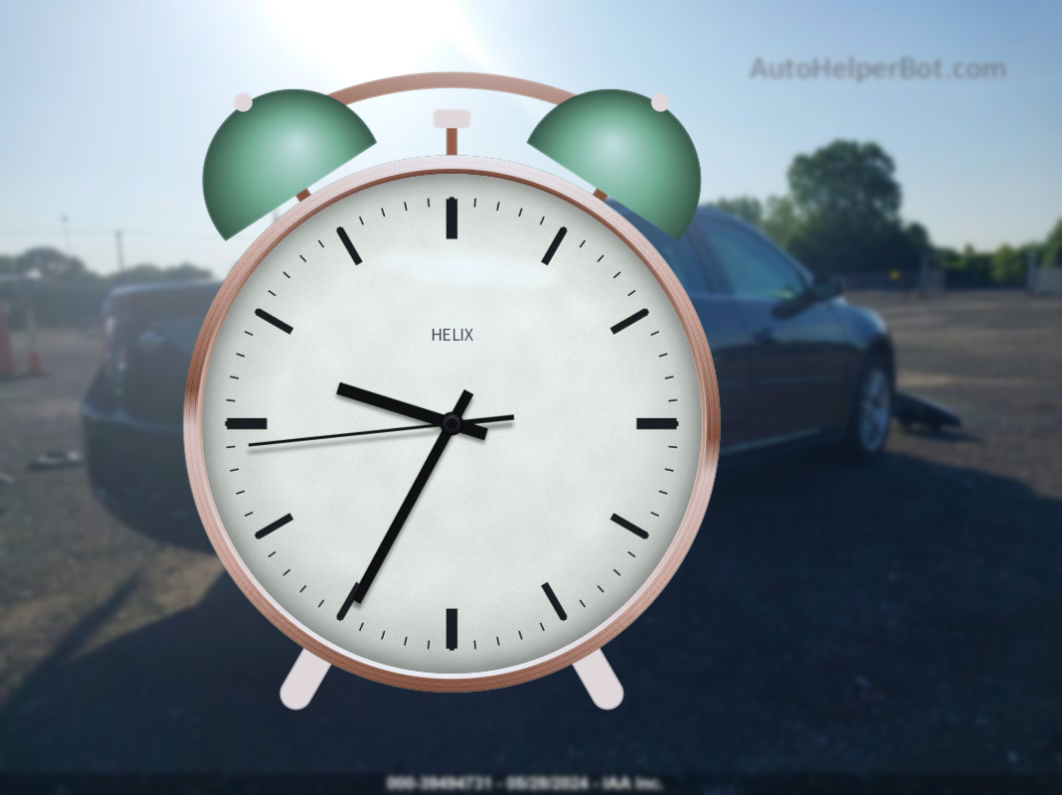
9h34m44s
